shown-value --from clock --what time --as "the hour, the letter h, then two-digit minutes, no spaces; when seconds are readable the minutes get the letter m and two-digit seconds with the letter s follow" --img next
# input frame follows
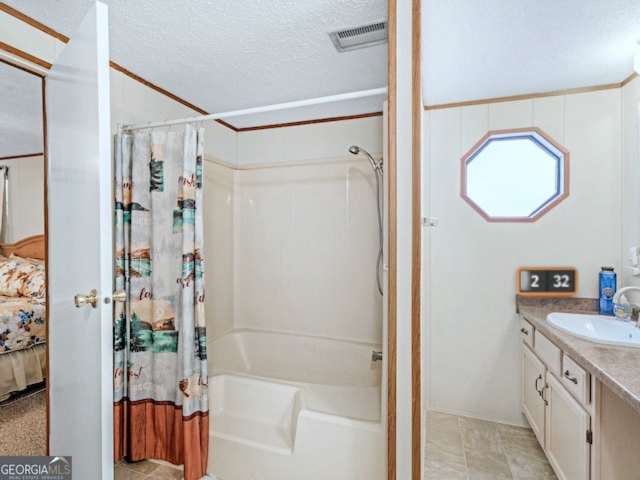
2h32
